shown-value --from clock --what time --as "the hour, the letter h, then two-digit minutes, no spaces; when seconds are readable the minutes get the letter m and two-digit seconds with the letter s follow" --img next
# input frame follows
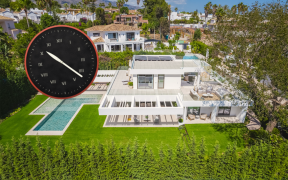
10h22
